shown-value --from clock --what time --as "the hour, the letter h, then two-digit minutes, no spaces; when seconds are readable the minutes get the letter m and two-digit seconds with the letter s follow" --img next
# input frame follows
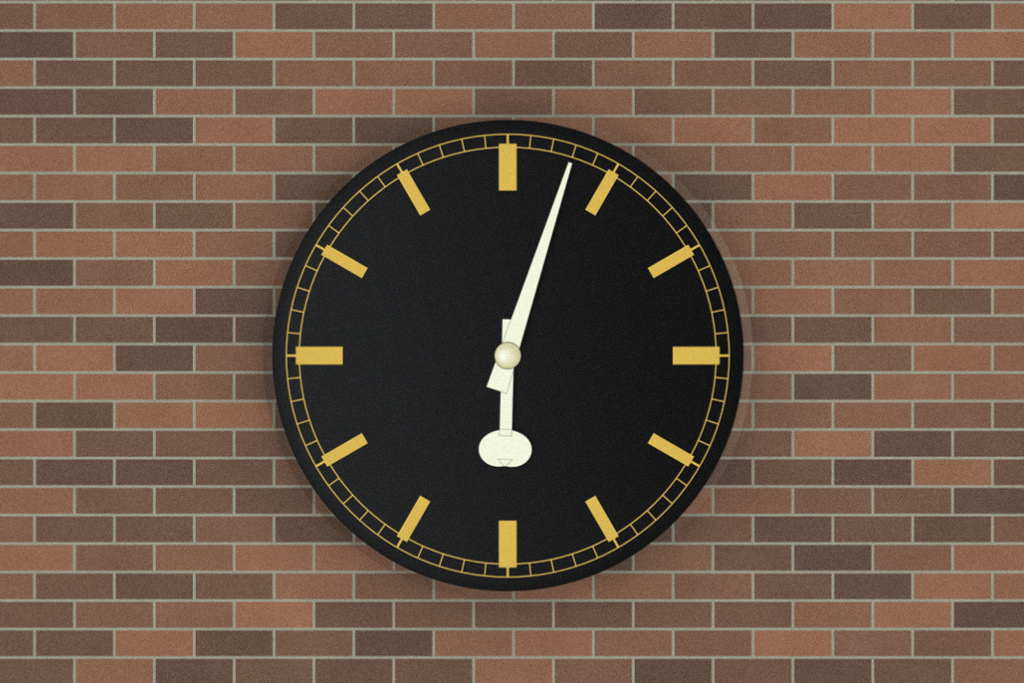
6h03
